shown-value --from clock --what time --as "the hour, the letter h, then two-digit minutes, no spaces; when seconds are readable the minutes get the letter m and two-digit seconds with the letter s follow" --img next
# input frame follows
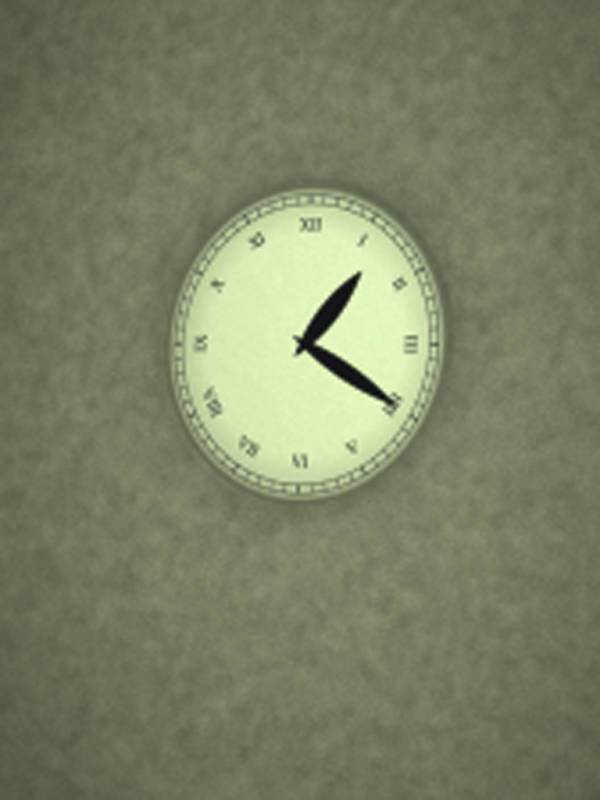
1h20
